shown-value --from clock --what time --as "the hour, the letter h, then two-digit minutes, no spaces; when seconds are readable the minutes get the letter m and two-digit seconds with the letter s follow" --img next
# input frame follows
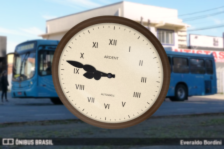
8h47
